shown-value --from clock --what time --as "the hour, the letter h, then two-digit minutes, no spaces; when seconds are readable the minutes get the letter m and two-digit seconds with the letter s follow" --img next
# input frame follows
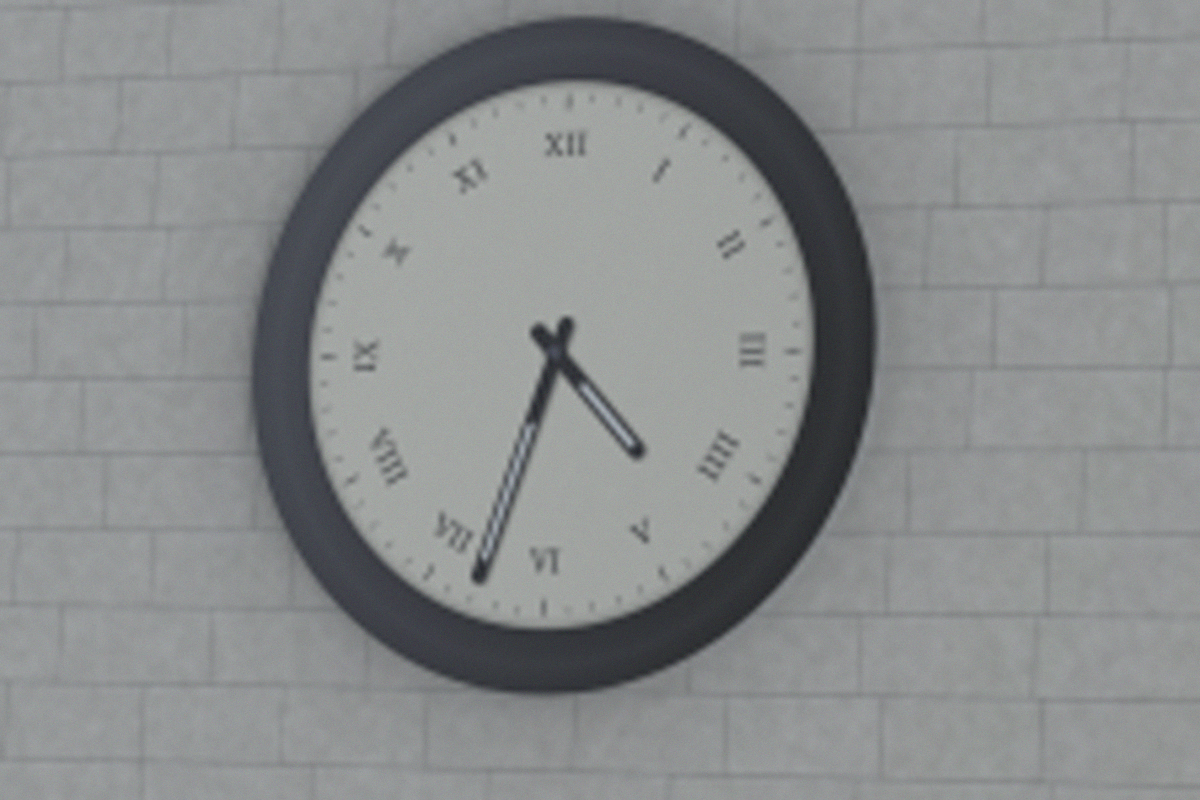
4h33
